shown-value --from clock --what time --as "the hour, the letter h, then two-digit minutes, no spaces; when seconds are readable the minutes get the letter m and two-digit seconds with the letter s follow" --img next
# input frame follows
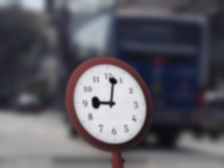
9h02
